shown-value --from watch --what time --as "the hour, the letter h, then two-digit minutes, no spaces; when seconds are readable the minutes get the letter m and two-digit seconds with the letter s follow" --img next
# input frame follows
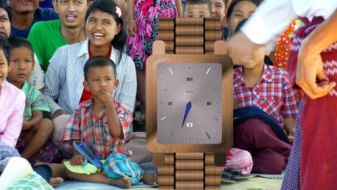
6h33
